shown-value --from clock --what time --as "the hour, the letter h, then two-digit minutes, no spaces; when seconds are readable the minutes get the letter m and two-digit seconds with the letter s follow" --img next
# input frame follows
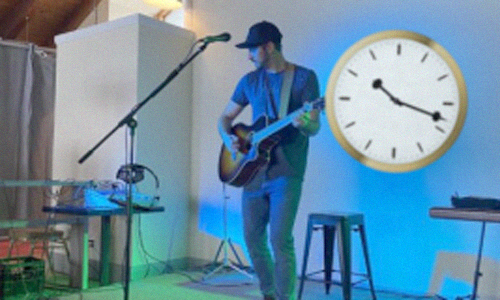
10h18
